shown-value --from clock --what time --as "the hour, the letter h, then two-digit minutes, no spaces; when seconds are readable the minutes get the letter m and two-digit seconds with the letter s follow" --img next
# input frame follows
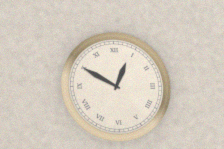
12h50
